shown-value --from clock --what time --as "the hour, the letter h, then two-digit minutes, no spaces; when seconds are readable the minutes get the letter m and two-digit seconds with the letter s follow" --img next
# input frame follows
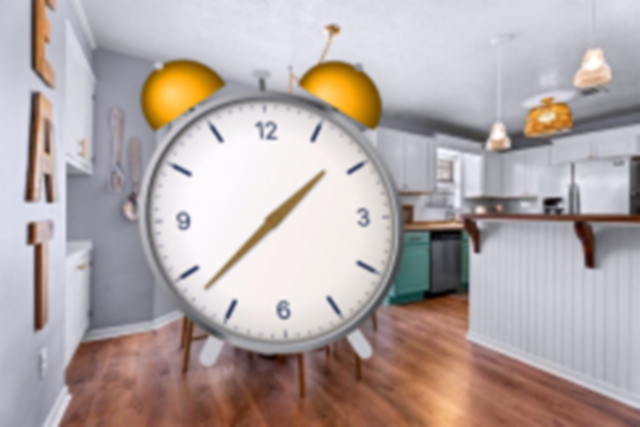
1h38
